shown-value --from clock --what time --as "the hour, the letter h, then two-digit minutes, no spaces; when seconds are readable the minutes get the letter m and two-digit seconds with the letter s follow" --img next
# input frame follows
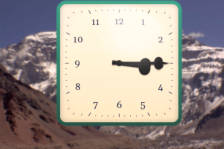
3h15
